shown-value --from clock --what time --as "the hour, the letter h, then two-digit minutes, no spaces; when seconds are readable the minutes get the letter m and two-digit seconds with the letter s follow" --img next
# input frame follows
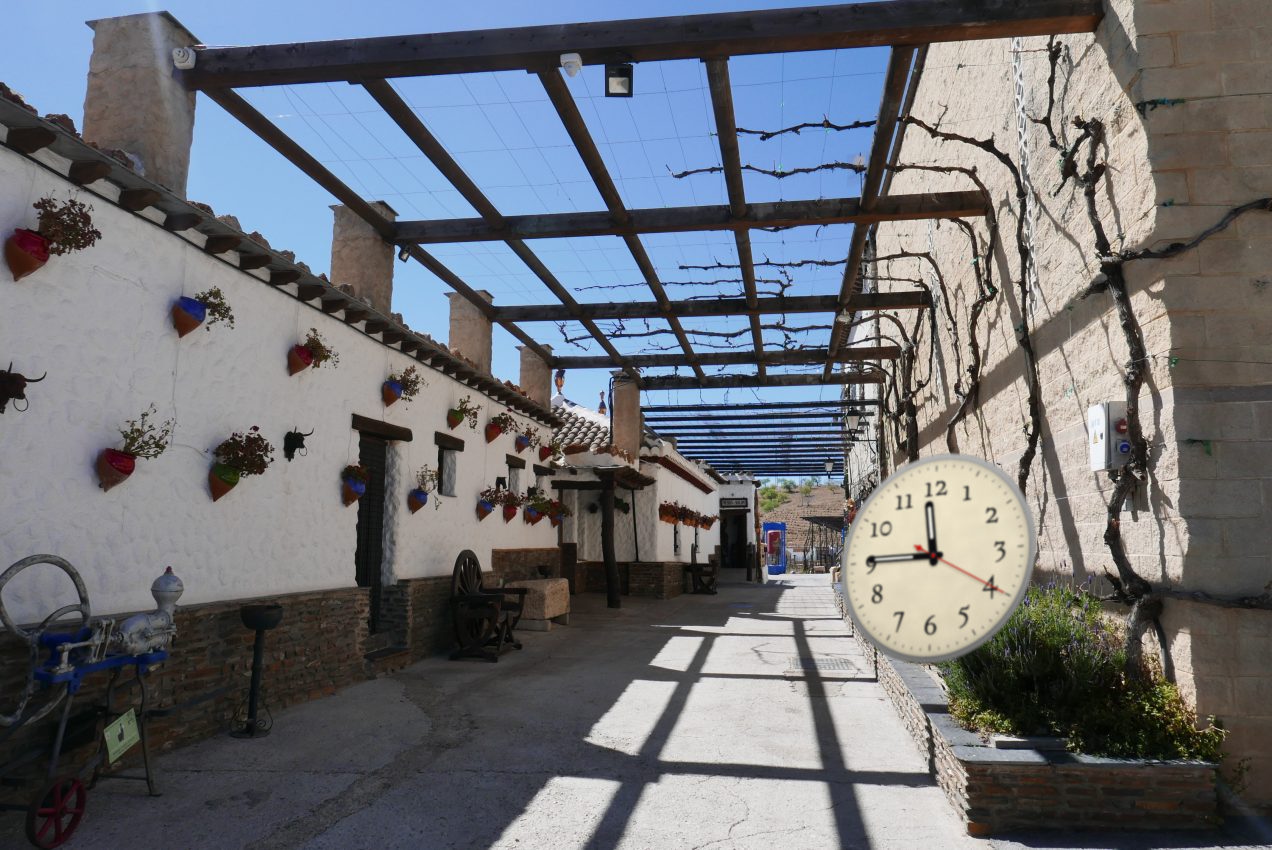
11h45m20s
